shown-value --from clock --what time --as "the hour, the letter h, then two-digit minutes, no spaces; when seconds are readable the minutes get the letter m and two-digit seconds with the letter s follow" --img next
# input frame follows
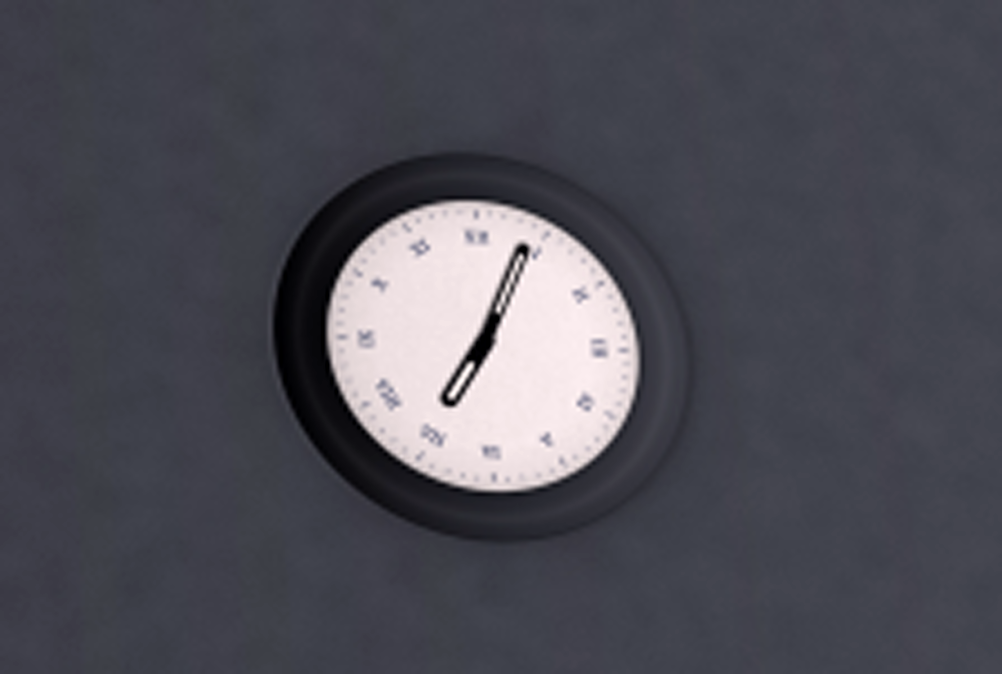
7h04
